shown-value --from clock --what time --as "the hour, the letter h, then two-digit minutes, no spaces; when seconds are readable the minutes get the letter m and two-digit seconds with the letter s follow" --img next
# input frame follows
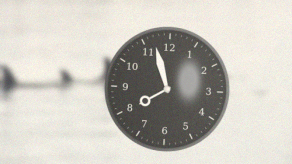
7h57
